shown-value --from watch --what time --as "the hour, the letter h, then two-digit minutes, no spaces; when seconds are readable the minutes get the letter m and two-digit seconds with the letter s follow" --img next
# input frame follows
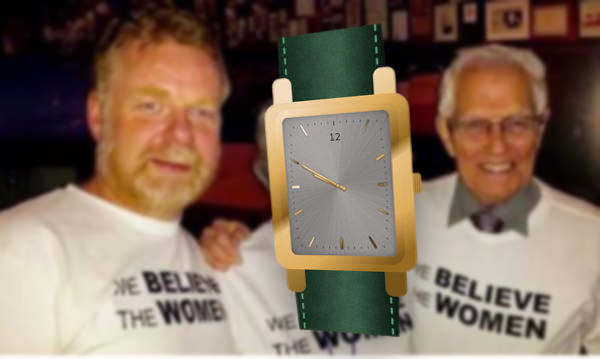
9h50
